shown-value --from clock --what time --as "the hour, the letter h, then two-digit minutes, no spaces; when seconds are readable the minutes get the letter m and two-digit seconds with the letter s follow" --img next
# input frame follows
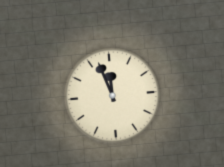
11h57
